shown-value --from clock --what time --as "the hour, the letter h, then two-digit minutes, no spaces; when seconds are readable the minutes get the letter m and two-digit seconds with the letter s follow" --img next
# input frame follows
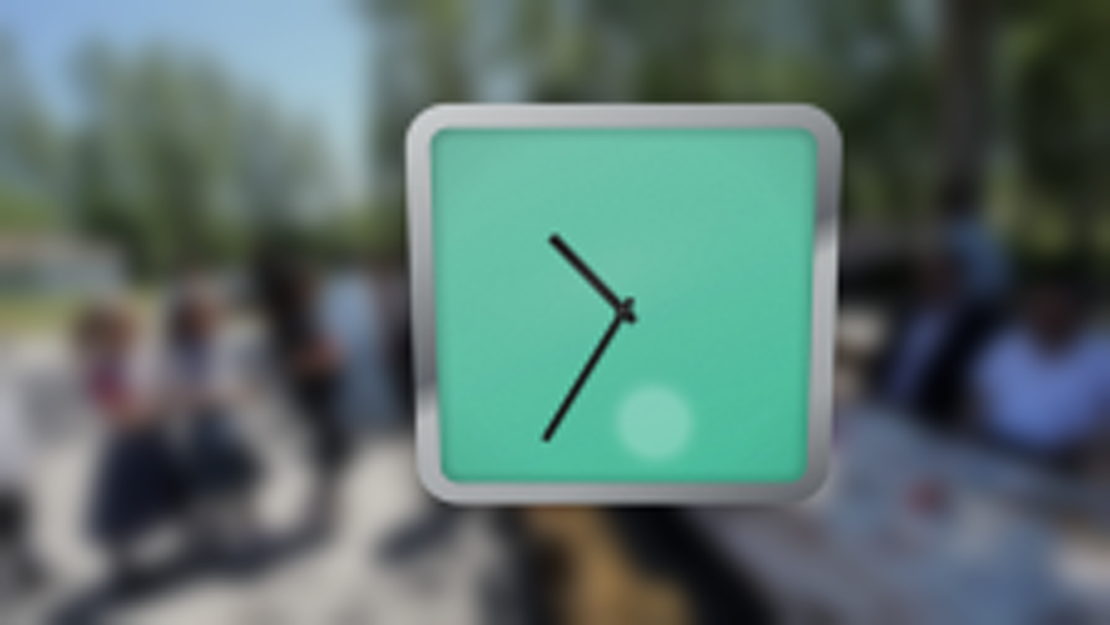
10h35
